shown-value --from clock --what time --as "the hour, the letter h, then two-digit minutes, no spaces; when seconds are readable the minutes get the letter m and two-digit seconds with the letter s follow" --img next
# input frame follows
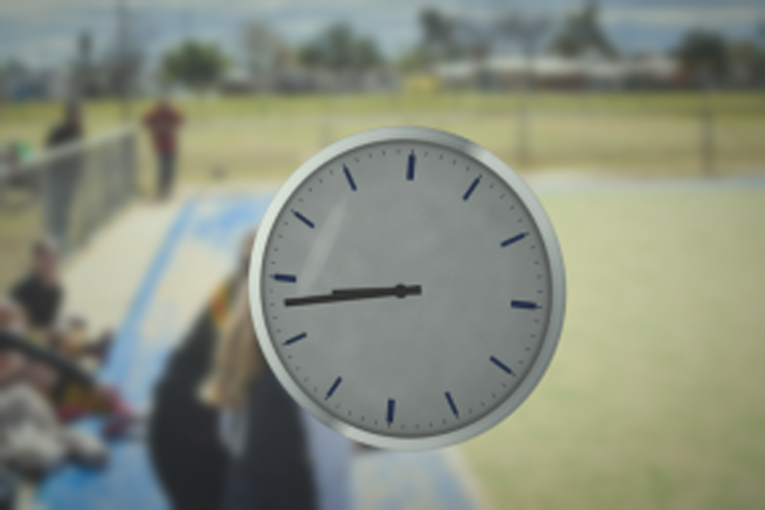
8h43
